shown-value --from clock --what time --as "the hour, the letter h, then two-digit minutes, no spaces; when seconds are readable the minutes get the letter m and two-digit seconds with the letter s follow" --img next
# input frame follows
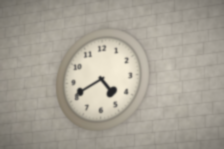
4h41
